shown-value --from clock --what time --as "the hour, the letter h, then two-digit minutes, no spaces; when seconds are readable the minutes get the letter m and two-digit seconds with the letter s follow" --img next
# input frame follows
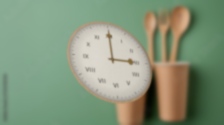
3h00
